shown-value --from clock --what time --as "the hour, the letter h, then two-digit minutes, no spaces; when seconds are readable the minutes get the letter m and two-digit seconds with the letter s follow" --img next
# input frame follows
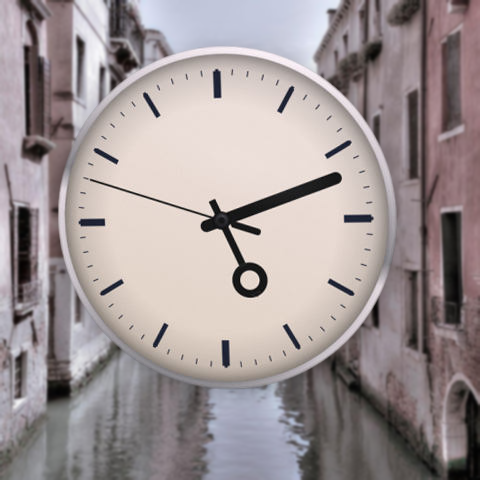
5h11m48s
